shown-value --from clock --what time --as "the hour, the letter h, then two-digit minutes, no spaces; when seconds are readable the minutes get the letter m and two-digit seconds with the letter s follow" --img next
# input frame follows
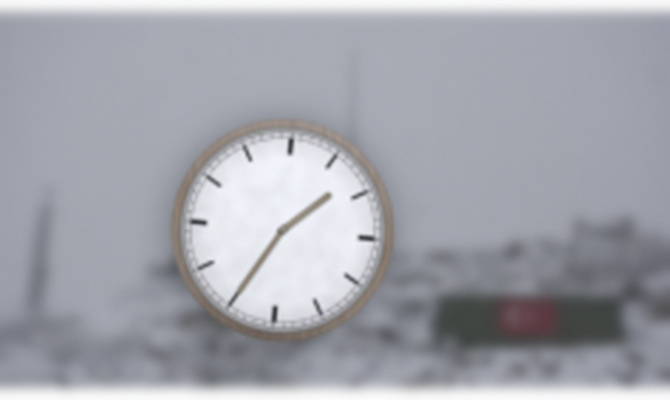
1h35
